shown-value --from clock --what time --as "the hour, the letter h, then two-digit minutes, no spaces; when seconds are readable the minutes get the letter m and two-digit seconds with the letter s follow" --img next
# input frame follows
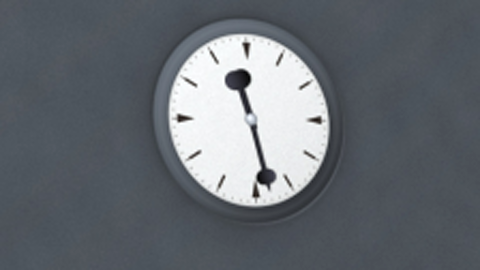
11h28
